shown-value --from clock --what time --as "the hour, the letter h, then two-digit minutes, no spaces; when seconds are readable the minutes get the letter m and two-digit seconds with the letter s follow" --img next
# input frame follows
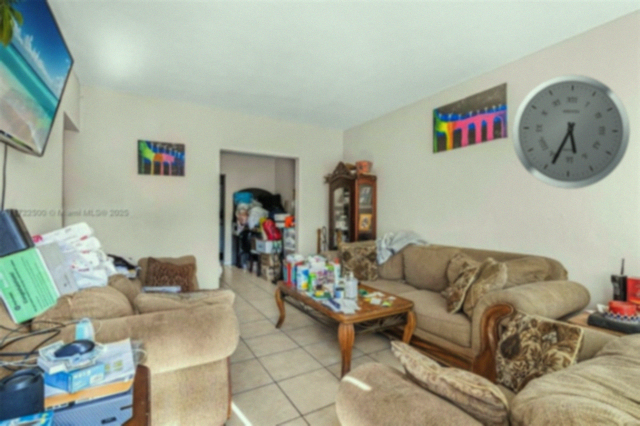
5h34
